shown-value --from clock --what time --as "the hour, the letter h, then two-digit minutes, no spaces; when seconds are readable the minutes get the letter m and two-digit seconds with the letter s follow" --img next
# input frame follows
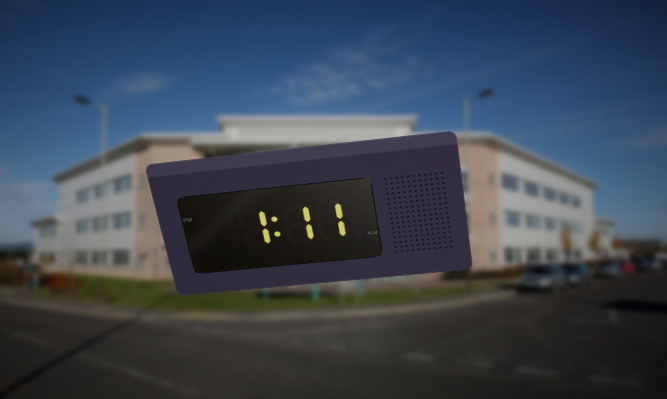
1h11
